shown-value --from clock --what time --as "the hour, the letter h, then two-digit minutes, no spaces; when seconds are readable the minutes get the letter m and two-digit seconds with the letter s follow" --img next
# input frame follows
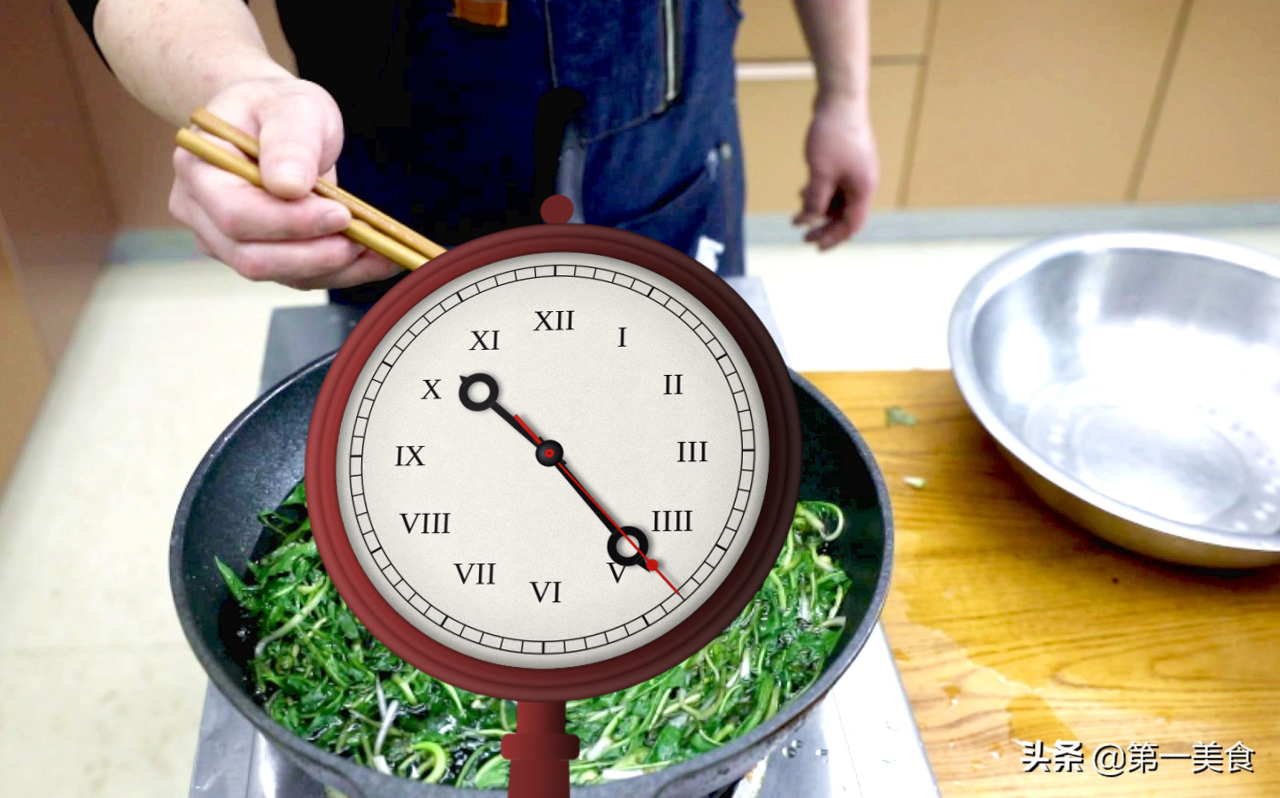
10h23m23s
